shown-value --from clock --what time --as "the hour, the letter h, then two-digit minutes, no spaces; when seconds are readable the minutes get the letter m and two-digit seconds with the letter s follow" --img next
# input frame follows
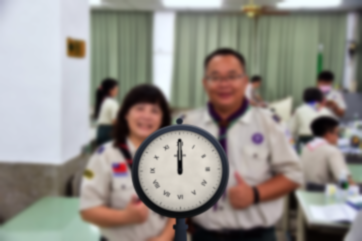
12h00
